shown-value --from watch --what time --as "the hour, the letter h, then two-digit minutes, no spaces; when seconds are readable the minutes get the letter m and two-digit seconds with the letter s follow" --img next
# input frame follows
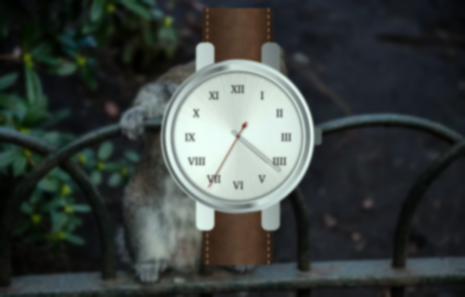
4h21m35s
